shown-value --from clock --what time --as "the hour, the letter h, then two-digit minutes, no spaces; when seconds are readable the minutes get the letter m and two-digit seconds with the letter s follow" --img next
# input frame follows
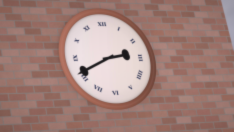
2h41
